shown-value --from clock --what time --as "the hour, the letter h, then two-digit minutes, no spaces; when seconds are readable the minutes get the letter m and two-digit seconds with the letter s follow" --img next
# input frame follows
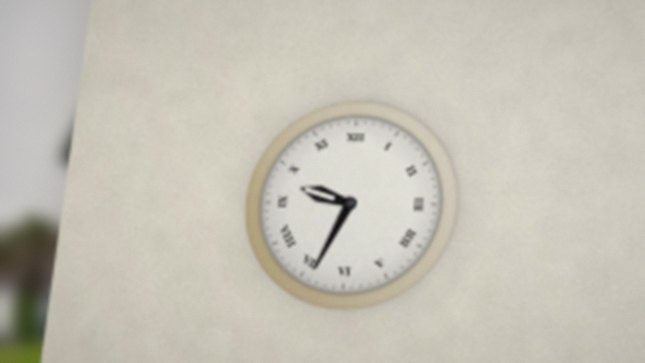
9h34
